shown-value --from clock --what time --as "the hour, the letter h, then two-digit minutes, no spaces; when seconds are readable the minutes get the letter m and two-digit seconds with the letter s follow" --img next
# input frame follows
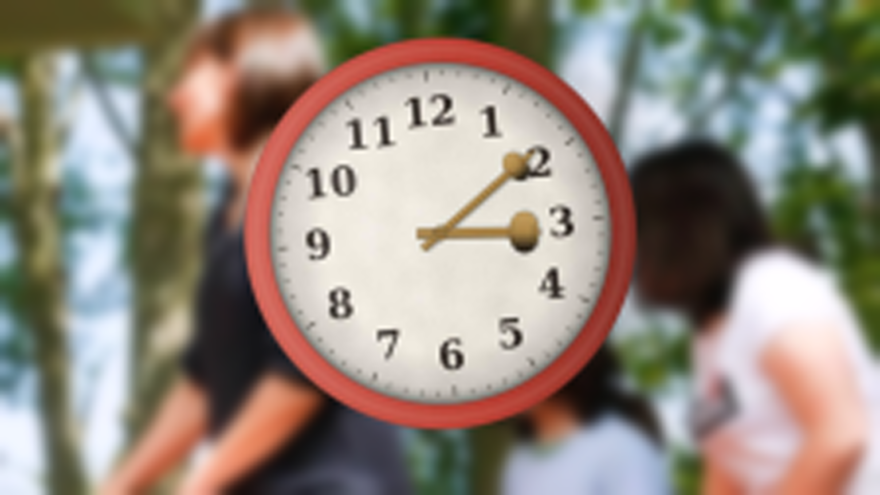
3h09
